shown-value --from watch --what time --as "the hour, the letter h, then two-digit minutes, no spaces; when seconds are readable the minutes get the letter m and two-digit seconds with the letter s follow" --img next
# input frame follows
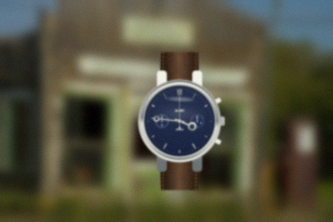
3h46
